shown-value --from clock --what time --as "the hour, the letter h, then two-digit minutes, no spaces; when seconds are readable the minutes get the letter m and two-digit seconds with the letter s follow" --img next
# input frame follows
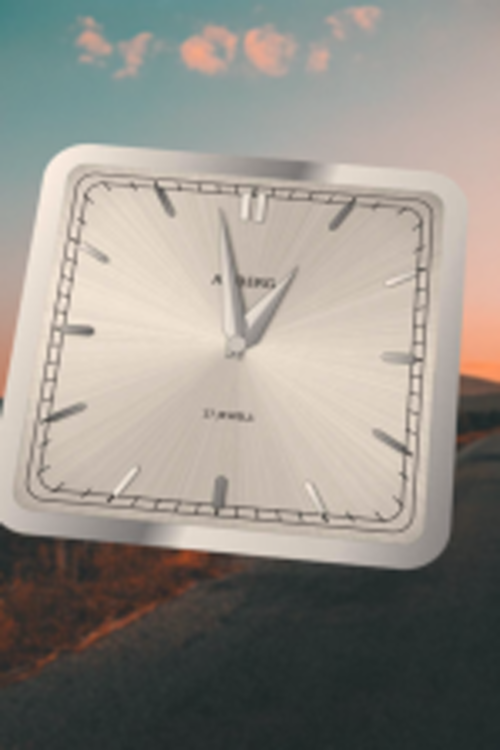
12h58
